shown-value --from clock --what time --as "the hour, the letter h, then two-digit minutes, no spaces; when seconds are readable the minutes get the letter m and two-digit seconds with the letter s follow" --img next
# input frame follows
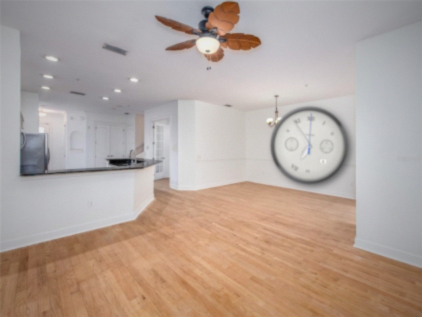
6h54
